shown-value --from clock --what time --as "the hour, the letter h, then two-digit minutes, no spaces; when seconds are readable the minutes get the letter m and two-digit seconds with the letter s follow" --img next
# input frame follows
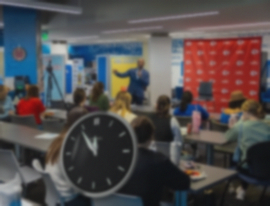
11h54
